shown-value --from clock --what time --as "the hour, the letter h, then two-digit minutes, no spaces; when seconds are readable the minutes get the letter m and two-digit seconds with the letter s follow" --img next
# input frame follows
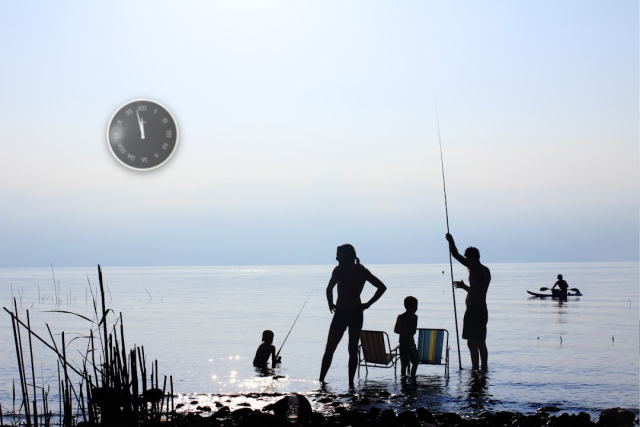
11h58
